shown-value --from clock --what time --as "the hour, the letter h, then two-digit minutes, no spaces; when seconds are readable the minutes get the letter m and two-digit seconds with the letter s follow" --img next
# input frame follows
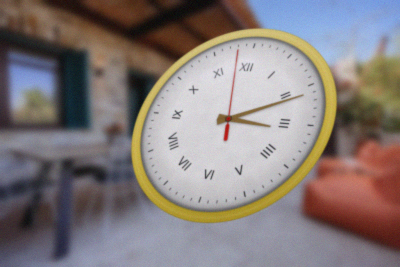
3h10m58s
